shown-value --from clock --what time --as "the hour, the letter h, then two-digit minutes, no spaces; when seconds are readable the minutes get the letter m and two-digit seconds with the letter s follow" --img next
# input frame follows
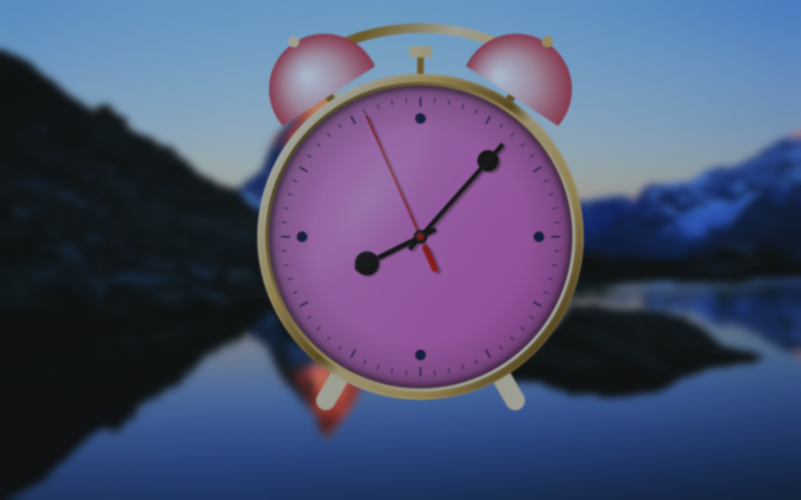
8h06m56s
